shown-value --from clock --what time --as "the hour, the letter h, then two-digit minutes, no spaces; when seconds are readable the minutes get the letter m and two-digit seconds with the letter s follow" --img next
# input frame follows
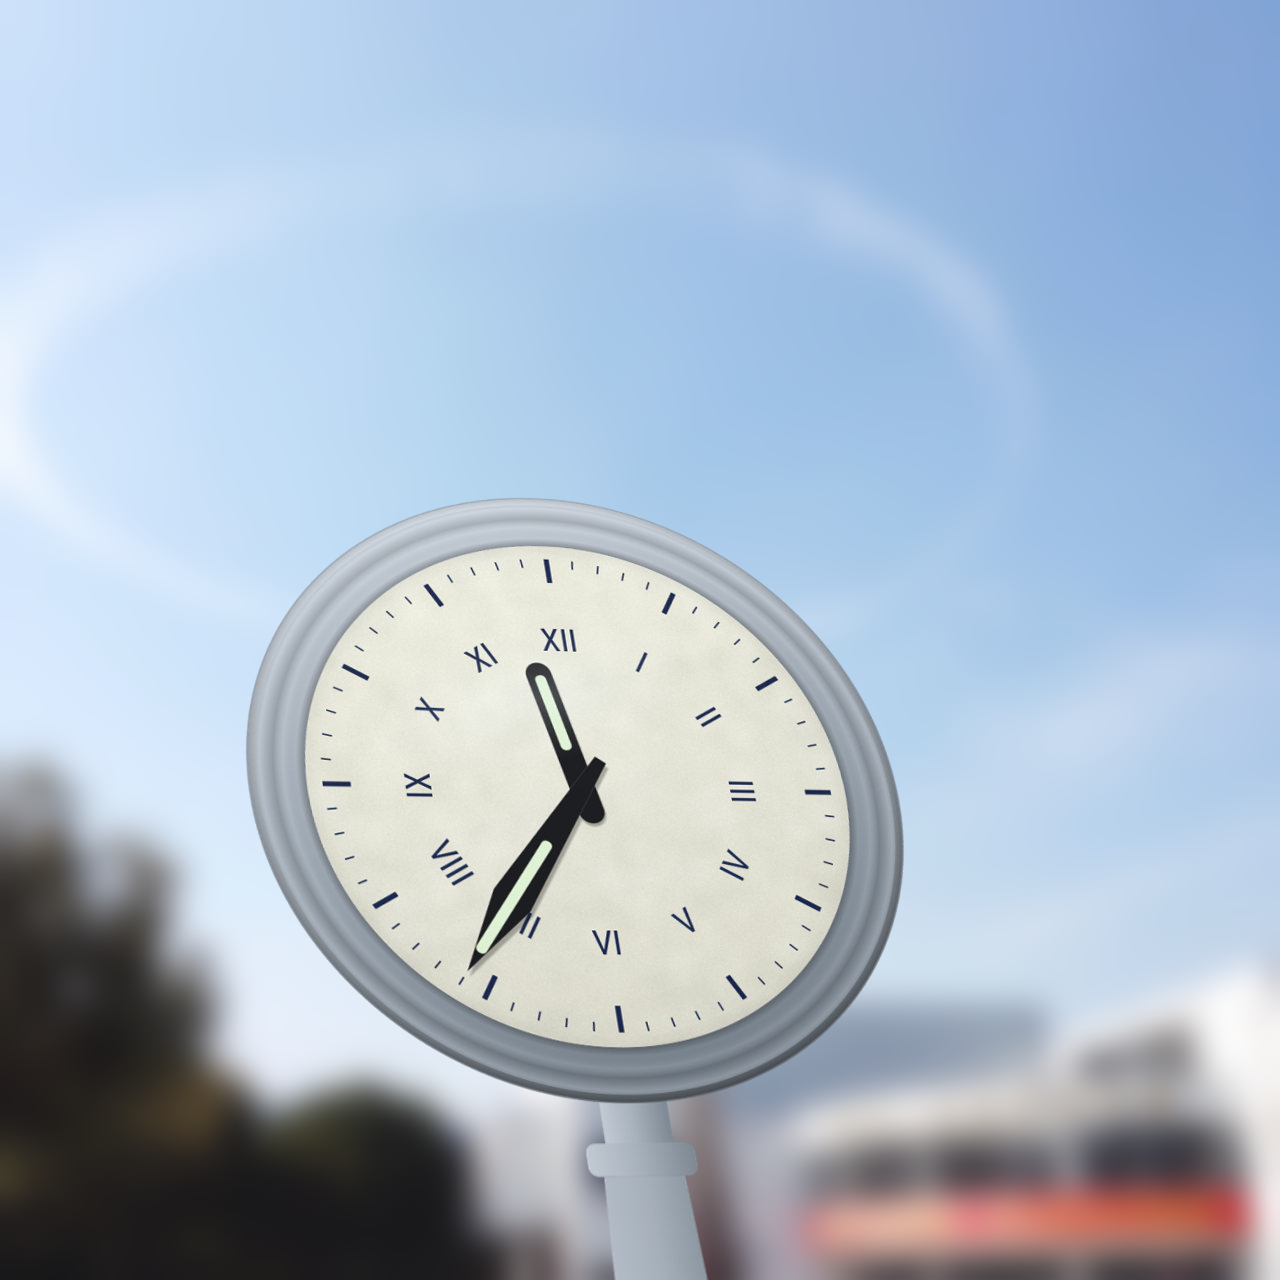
11h36
